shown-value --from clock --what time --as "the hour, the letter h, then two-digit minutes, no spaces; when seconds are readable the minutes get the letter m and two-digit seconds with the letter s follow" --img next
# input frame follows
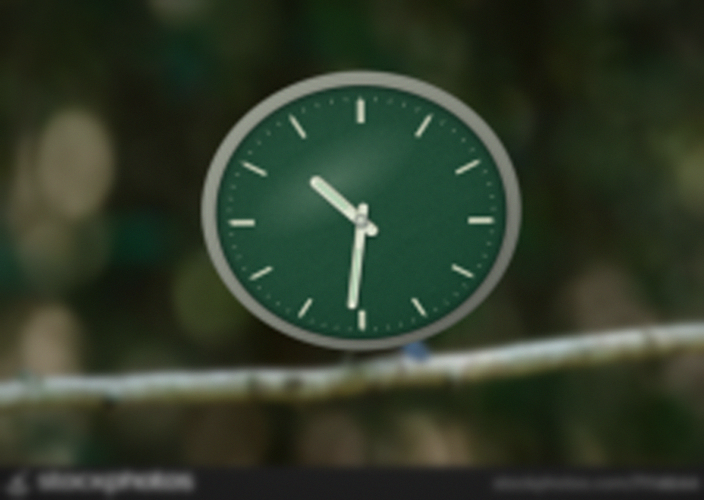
10h31
